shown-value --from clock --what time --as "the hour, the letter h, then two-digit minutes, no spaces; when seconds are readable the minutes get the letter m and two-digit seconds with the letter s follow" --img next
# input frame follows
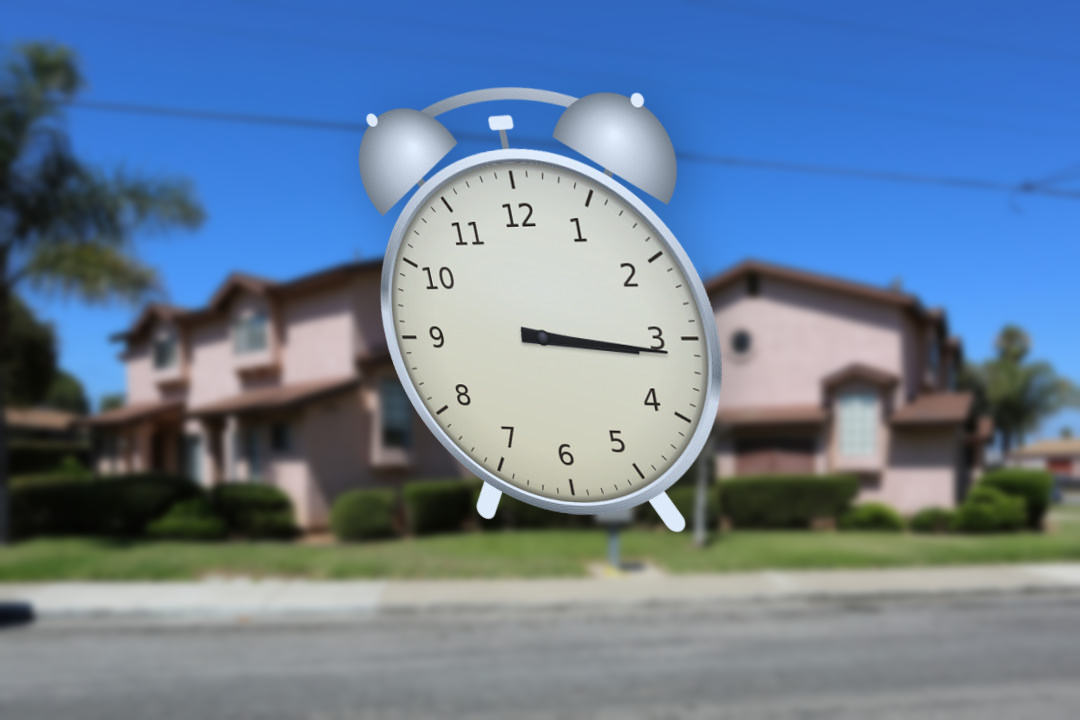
3h16
